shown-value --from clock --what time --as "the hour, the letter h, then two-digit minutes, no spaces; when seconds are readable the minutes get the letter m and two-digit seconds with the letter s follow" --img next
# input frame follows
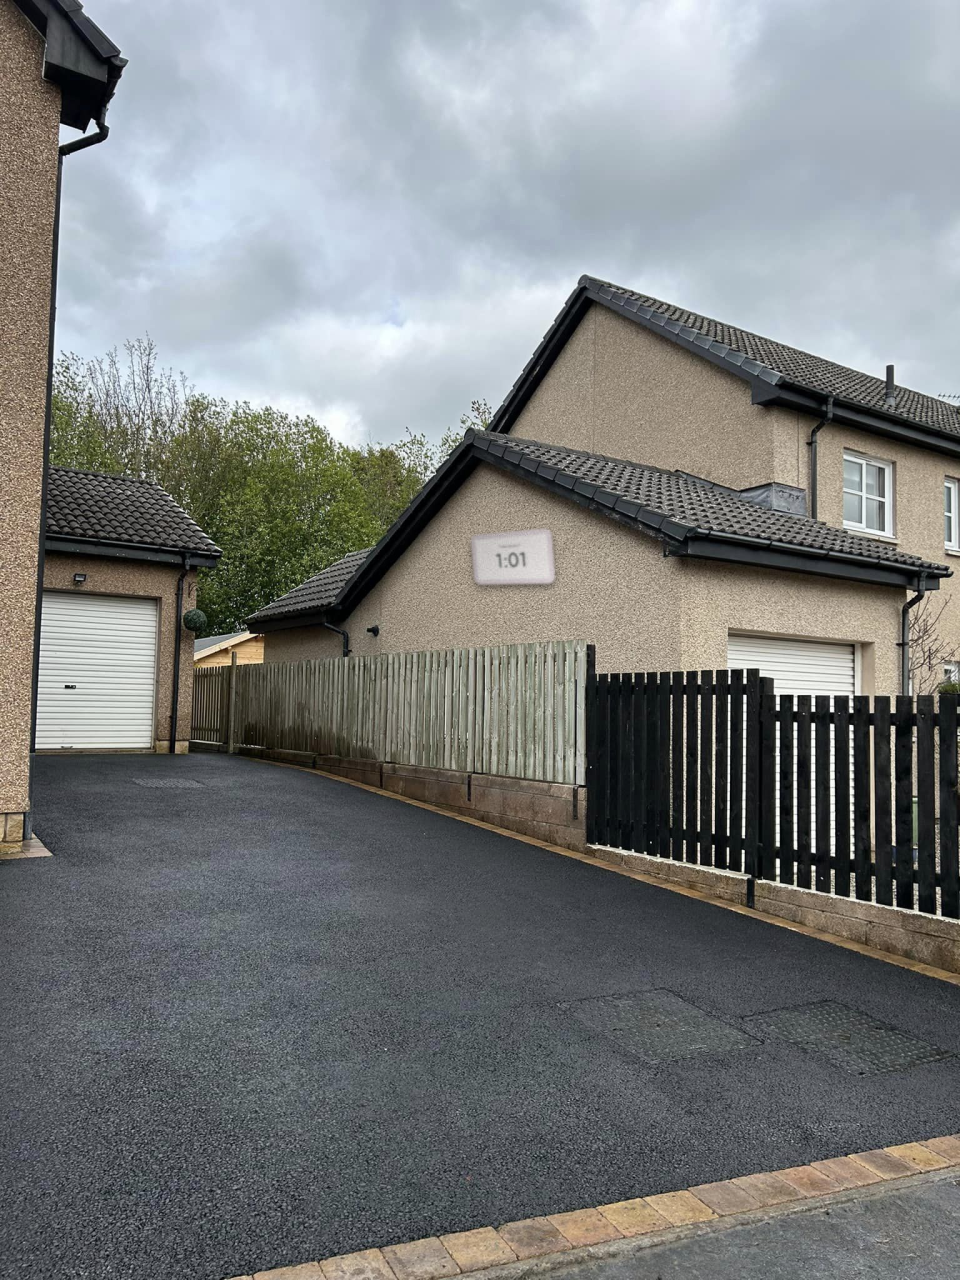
1h01
